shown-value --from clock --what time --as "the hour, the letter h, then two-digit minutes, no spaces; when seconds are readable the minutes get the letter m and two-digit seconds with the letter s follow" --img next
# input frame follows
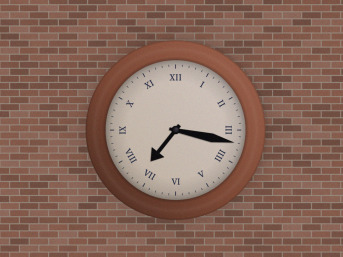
7h17
